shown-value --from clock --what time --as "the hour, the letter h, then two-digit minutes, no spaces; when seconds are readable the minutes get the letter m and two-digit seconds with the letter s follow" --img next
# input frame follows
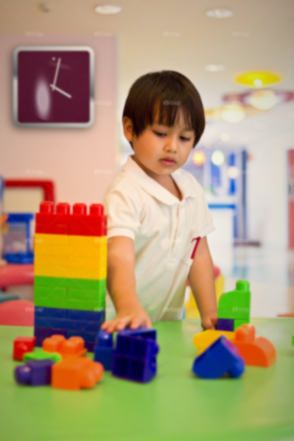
4h02
